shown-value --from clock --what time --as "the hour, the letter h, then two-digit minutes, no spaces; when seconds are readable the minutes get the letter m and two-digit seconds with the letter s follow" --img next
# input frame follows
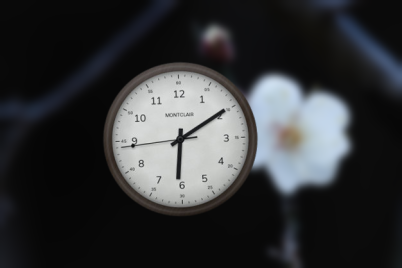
6h09m44s
